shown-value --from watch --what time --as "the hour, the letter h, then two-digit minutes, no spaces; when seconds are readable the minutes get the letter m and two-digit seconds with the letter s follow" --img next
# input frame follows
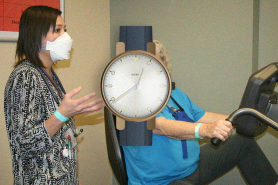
12h39
